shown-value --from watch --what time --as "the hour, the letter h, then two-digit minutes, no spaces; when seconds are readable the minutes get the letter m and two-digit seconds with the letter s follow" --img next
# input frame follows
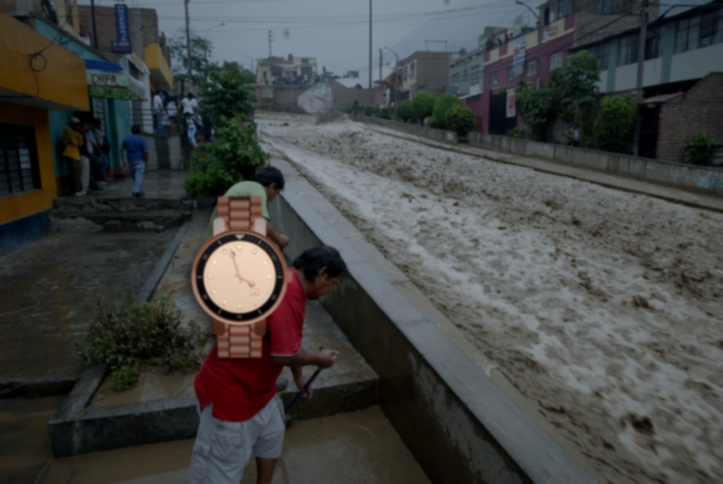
3h57
